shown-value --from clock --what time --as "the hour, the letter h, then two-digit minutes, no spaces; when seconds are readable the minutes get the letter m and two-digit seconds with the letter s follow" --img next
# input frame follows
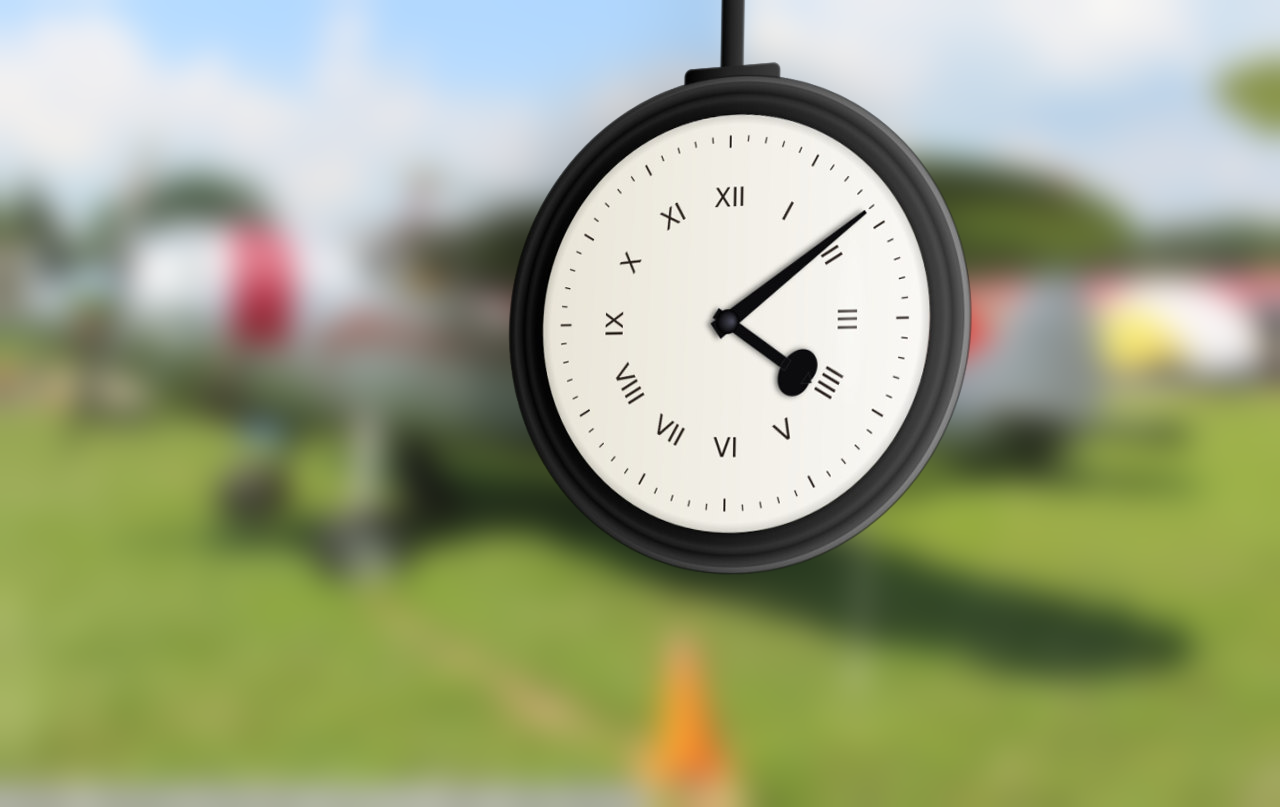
4h09
